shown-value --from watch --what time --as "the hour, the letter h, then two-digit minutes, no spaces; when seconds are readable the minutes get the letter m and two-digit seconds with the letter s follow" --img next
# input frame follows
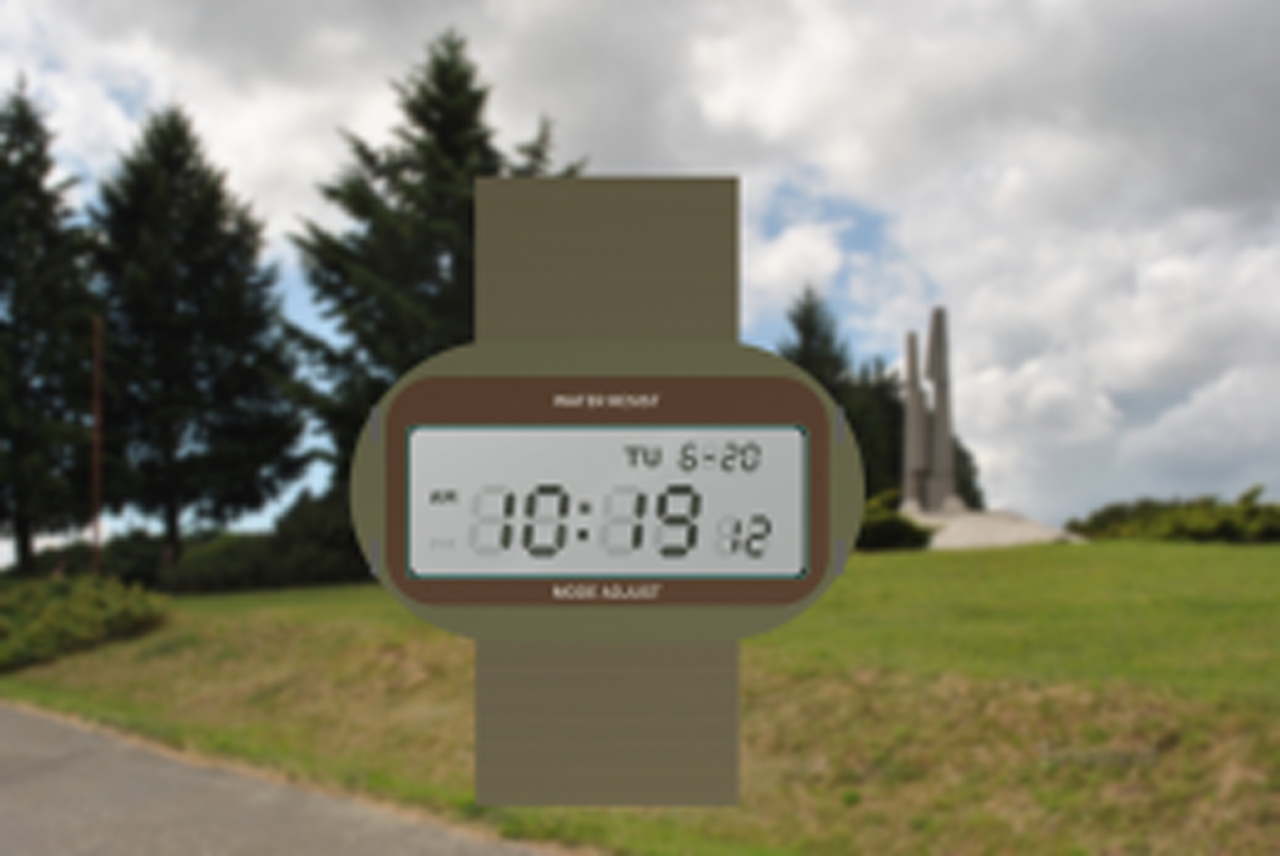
10h19m12s
